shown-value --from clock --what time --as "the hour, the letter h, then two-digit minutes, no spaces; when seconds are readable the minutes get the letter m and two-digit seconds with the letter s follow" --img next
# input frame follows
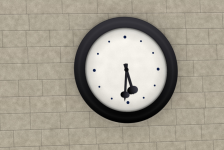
5h31
